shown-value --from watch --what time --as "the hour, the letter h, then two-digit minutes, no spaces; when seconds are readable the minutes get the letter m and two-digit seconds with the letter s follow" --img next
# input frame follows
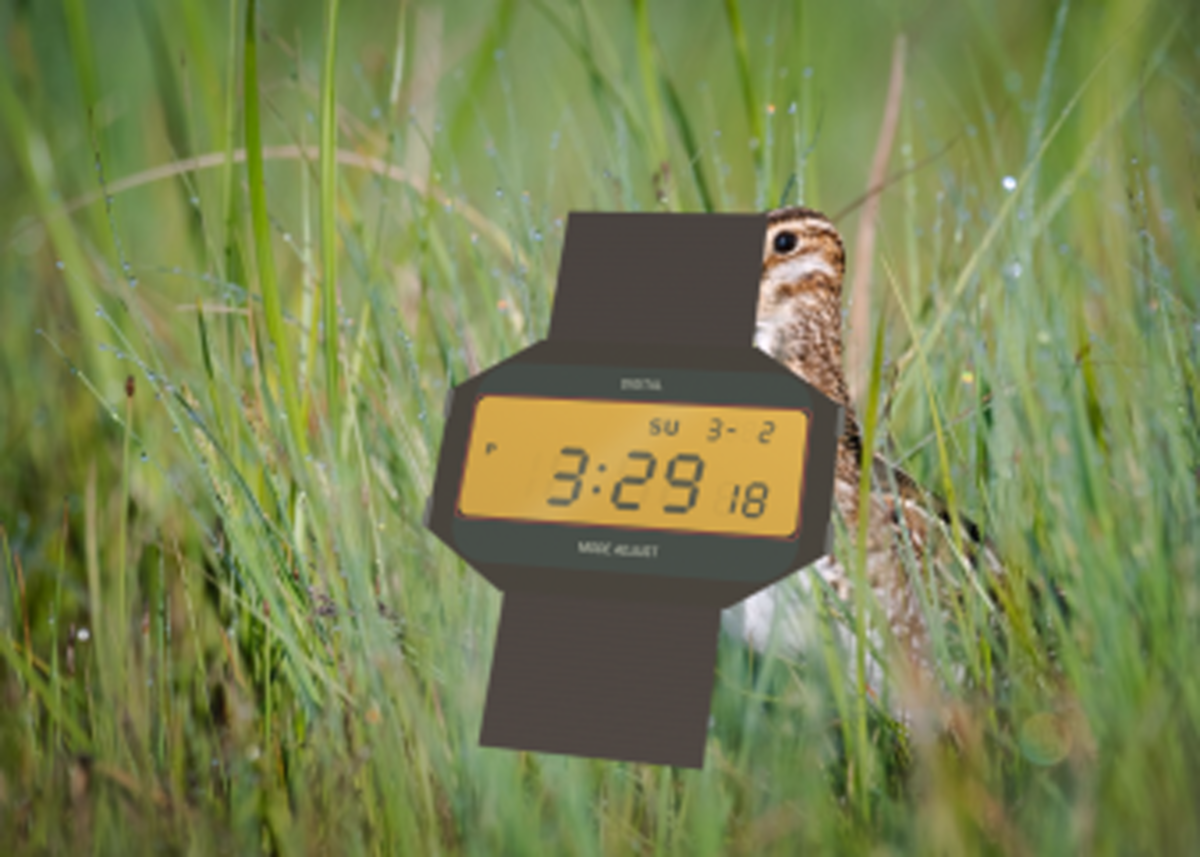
3h29m18s
